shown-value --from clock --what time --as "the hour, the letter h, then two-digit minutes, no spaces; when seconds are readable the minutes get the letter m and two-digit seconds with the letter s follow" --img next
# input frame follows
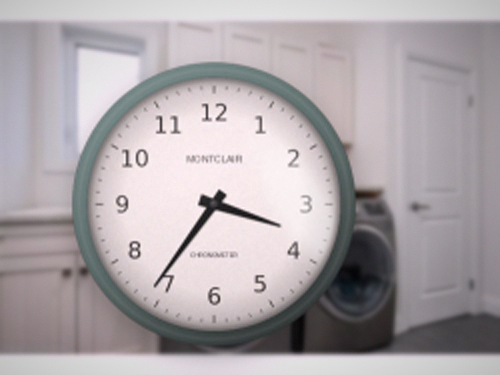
3h36
